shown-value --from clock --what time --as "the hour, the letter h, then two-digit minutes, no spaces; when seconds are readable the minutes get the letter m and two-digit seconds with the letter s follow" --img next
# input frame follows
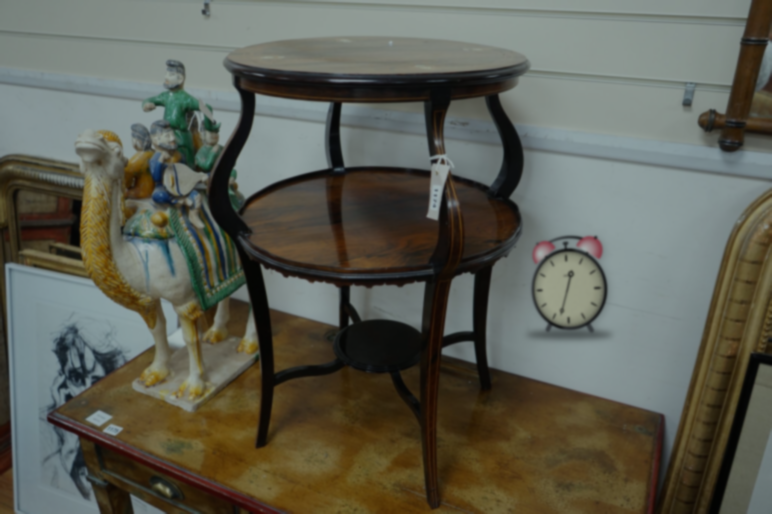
12h33
